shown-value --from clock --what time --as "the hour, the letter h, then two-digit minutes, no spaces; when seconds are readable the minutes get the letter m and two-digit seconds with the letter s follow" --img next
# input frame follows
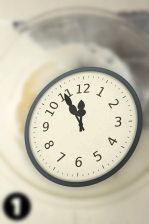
11h55
